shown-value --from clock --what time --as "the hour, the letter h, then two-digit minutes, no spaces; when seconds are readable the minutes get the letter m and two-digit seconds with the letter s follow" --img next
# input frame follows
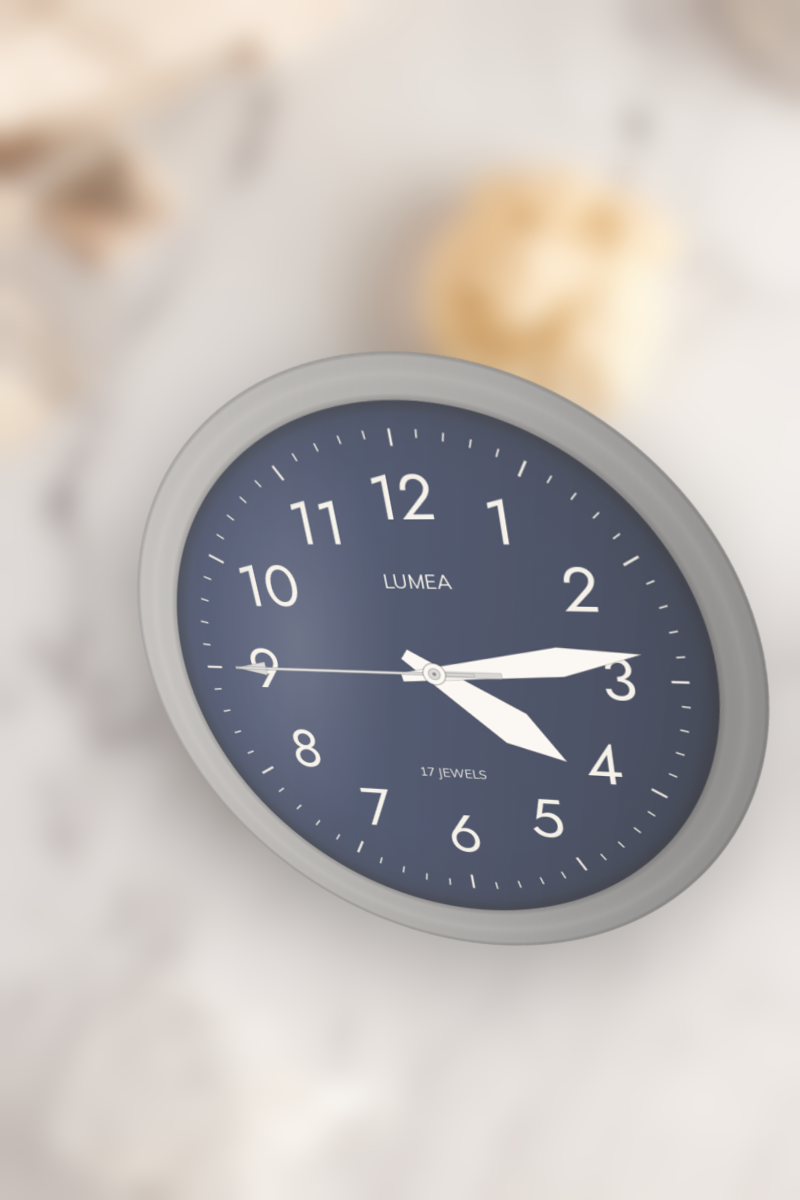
4h13m45s
